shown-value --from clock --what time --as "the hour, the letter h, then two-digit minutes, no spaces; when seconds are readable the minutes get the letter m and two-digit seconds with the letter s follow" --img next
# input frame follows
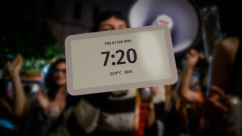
7h20
